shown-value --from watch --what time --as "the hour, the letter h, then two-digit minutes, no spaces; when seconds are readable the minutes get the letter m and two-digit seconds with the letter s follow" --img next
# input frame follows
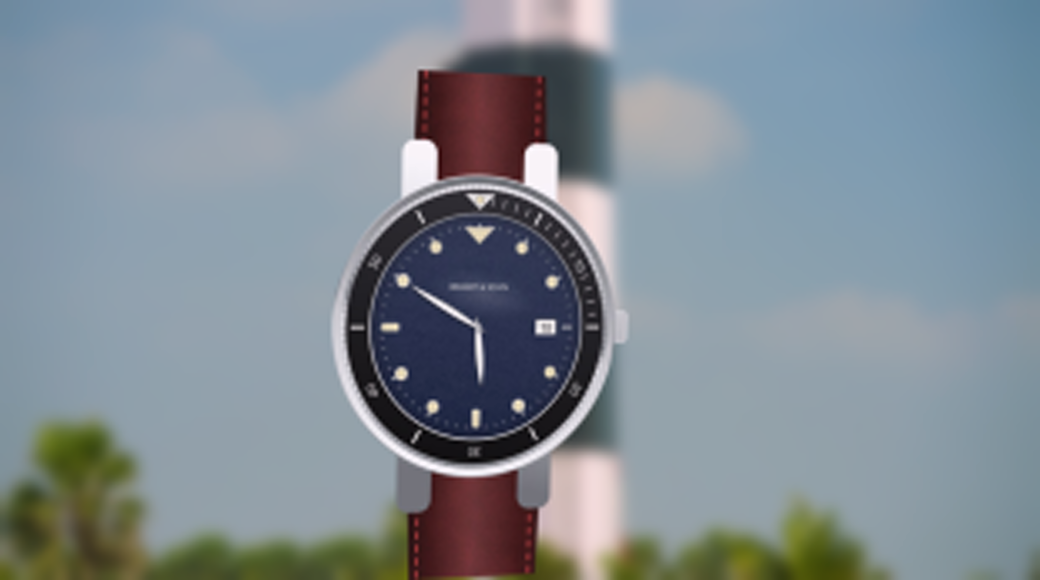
5h50
